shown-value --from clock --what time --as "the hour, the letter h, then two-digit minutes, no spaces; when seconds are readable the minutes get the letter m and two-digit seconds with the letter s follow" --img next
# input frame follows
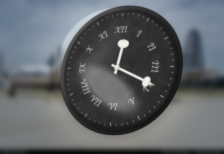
12h19
